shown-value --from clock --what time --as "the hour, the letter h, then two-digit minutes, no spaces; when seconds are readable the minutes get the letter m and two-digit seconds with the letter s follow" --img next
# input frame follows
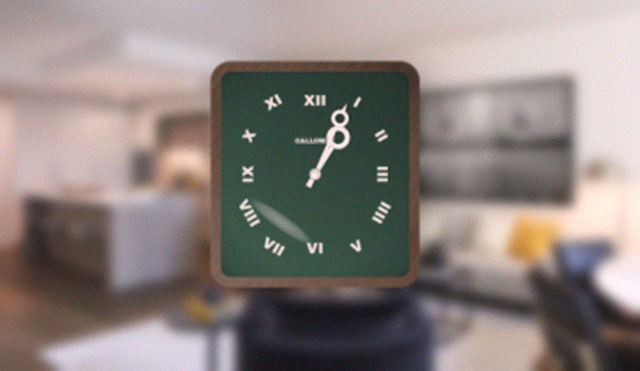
1h04
